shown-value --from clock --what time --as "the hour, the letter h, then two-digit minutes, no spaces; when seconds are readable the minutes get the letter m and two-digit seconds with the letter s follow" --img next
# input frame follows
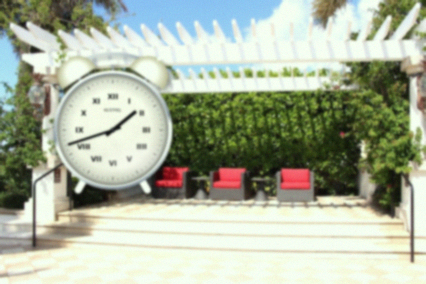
1h42
